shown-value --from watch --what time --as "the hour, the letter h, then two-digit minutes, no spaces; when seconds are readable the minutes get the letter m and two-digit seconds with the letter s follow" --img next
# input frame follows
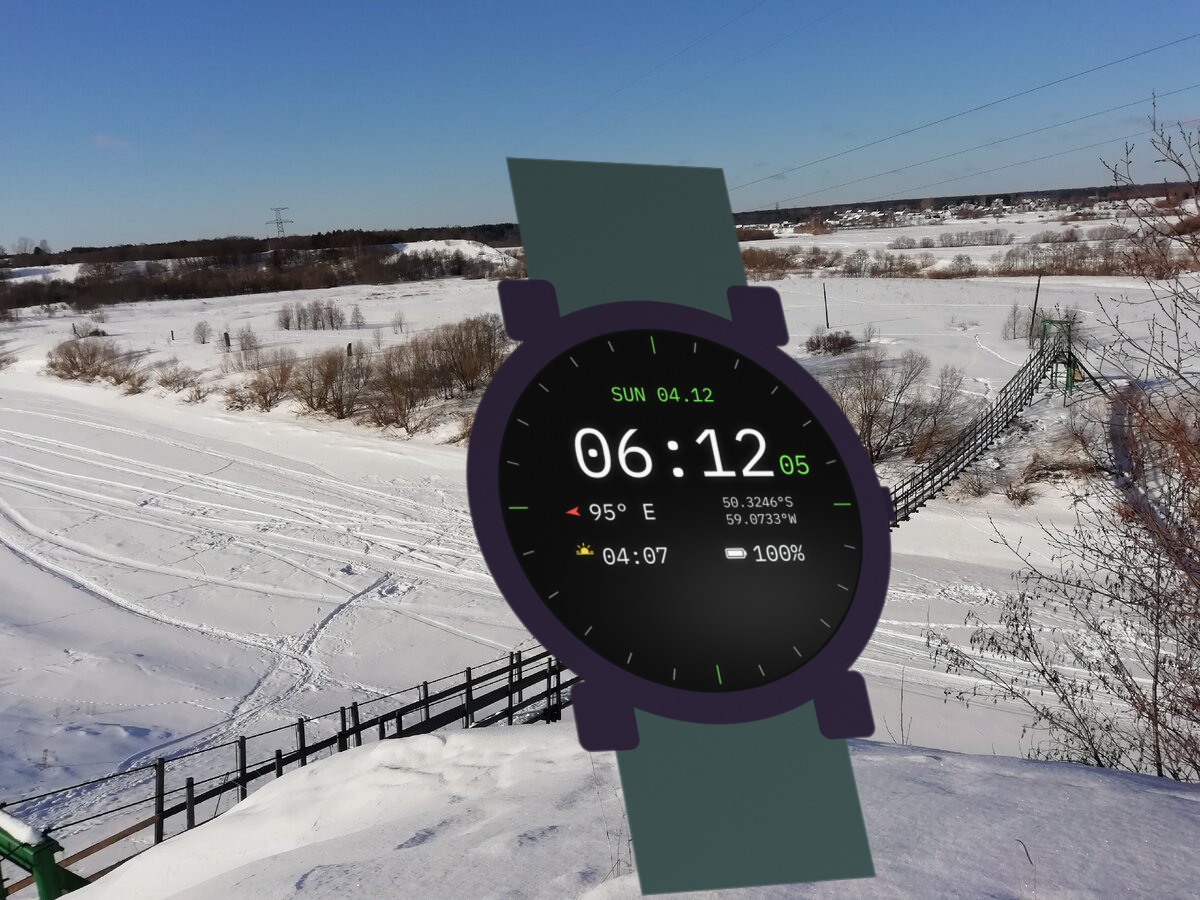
6h12m05s
